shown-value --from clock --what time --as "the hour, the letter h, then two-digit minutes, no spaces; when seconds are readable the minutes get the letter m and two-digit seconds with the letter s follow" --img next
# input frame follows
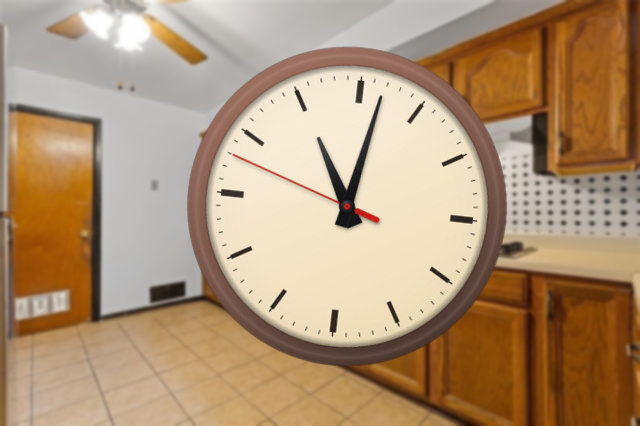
11h01m48s
